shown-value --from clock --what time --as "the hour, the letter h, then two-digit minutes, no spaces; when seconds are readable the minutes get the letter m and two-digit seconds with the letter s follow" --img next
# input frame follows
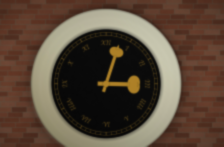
3h03
